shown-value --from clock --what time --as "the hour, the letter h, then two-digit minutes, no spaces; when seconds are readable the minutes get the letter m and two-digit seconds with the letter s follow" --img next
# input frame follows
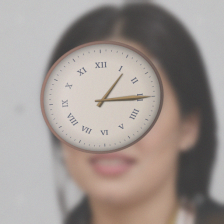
1h15
